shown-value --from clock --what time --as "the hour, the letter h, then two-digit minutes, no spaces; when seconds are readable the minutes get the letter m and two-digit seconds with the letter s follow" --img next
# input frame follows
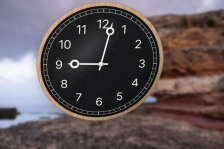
9h02
